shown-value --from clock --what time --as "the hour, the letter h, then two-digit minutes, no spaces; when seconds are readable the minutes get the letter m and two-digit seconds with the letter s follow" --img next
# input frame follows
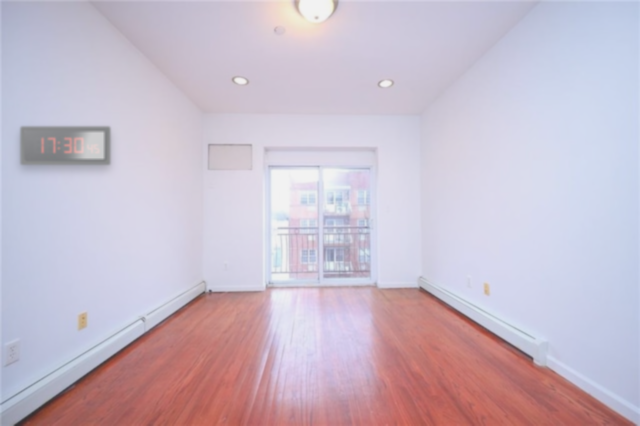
17h30
